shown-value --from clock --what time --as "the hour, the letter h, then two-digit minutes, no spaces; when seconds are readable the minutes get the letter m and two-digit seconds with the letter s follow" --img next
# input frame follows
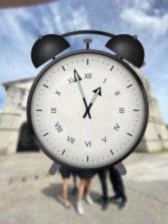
12h57
